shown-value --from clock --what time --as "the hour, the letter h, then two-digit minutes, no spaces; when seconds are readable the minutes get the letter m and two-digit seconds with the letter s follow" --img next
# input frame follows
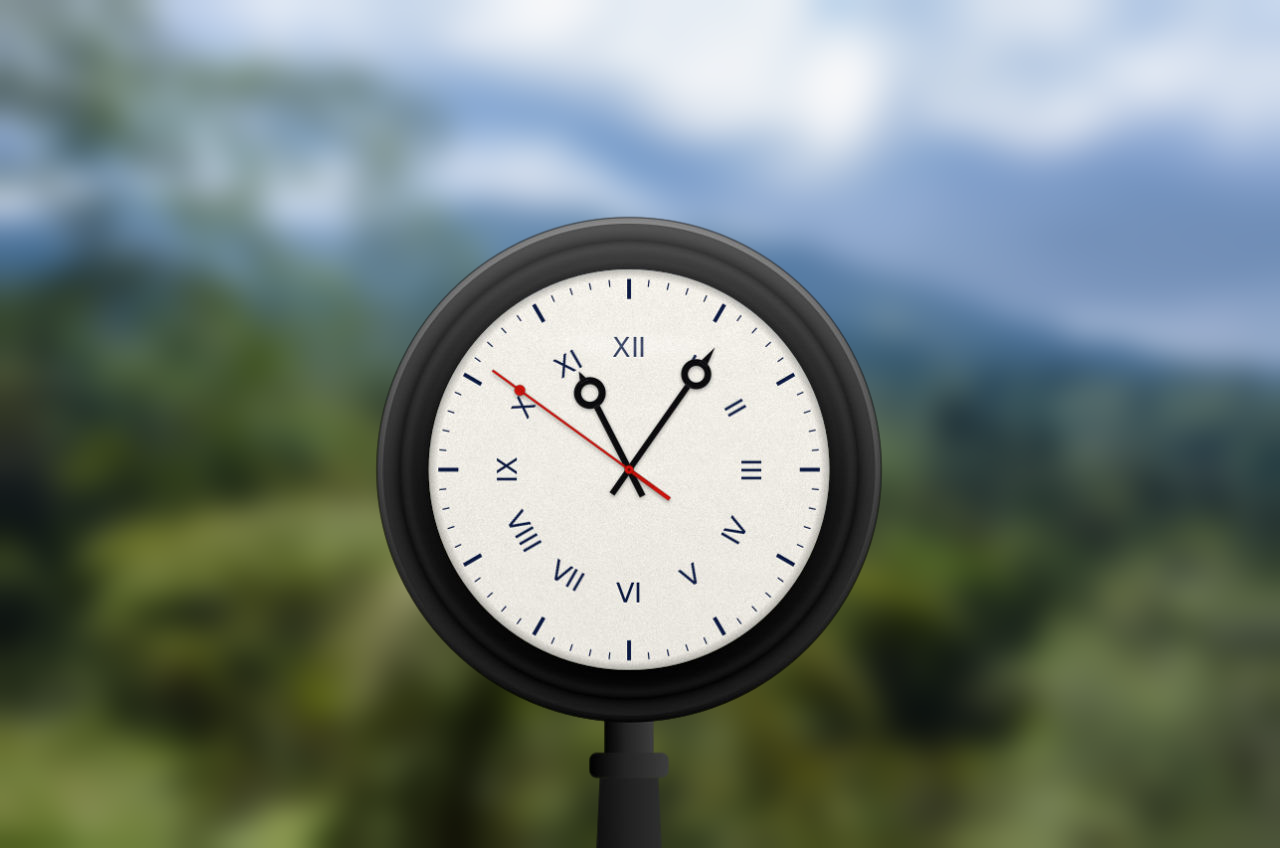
11h05m51s
